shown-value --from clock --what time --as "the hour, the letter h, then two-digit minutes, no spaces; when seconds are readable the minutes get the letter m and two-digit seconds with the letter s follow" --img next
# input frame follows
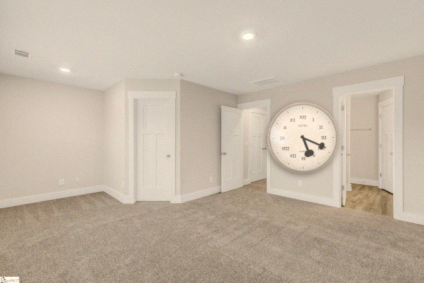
5h19
